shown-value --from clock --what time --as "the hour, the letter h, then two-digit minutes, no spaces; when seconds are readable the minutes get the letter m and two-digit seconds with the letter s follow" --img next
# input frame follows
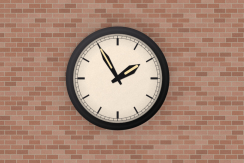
1h55
